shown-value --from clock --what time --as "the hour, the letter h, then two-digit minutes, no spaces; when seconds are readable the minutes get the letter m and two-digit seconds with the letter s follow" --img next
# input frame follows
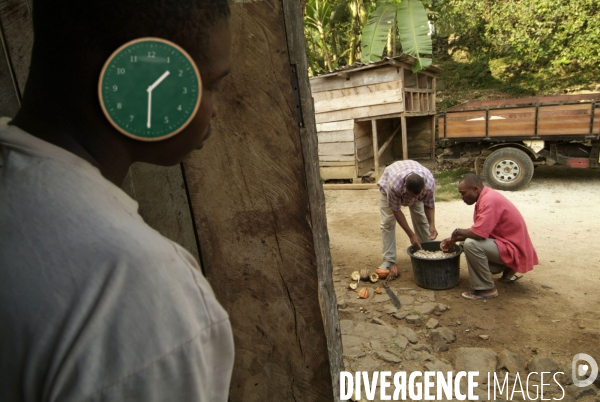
1h30
